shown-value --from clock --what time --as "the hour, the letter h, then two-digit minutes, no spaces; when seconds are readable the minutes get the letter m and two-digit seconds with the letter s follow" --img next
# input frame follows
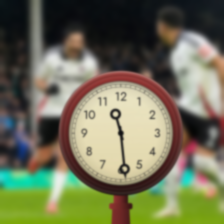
11h29
